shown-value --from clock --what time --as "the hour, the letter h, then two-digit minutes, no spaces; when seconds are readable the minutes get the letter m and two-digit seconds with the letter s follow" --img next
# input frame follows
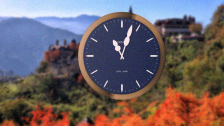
11h03
